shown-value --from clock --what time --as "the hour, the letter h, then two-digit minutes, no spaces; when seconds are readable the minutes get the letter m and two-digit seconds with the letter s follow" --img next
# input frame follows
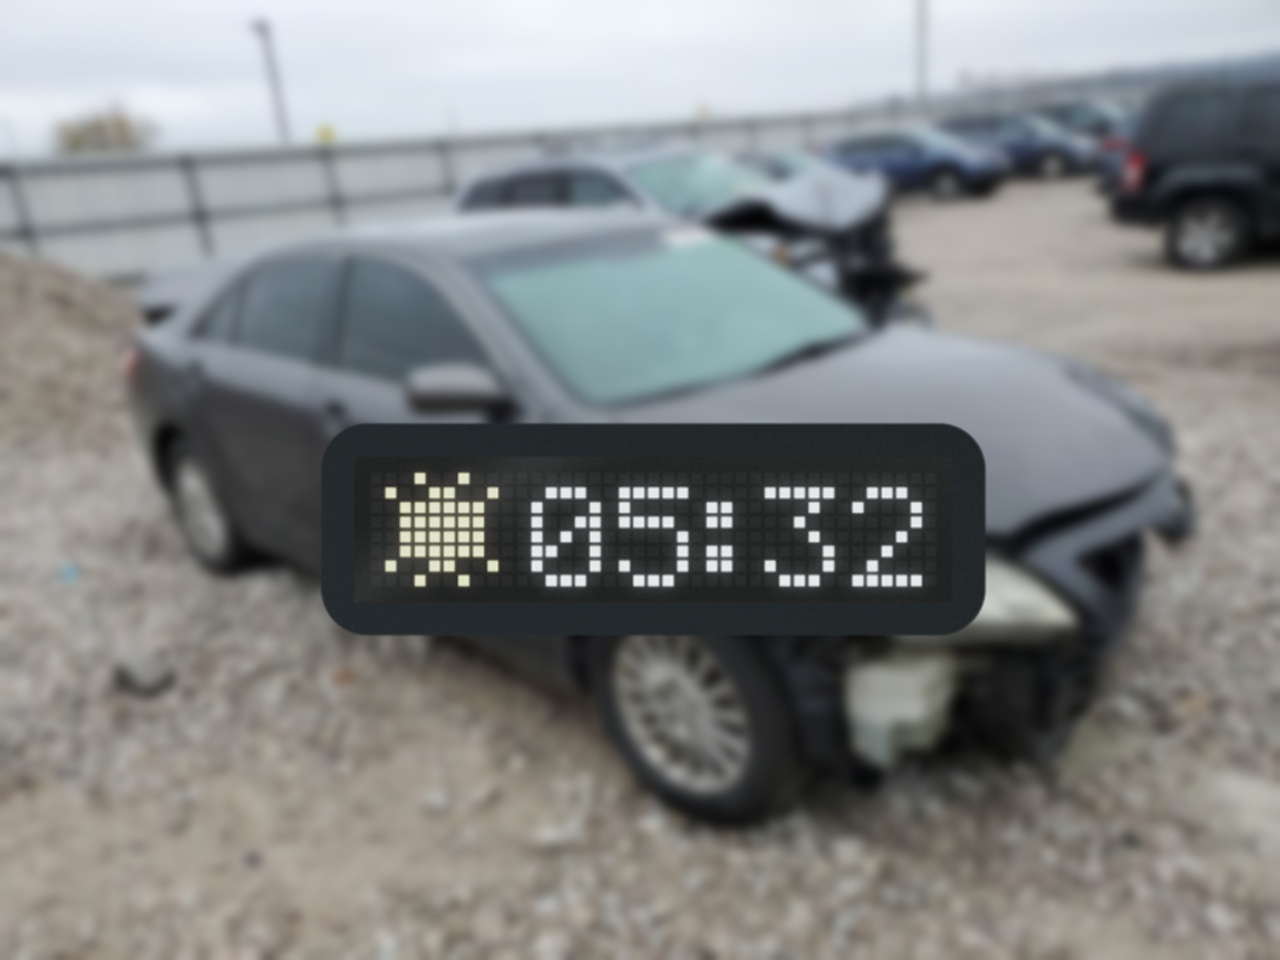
5h32
